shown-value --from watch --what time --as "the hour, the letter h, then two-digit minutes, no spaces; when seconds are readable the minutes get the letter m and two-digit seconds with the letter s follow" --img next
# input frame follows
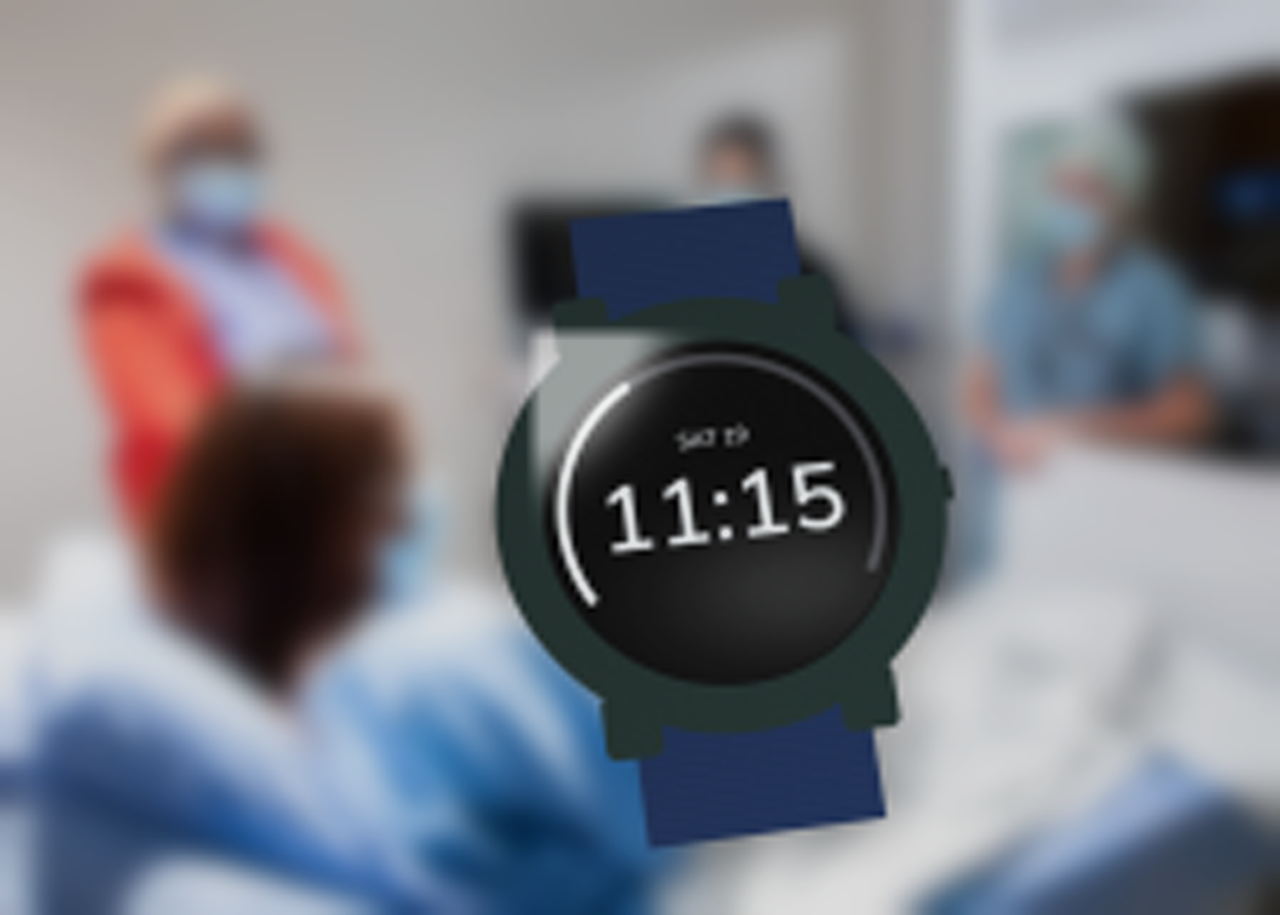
11h15
